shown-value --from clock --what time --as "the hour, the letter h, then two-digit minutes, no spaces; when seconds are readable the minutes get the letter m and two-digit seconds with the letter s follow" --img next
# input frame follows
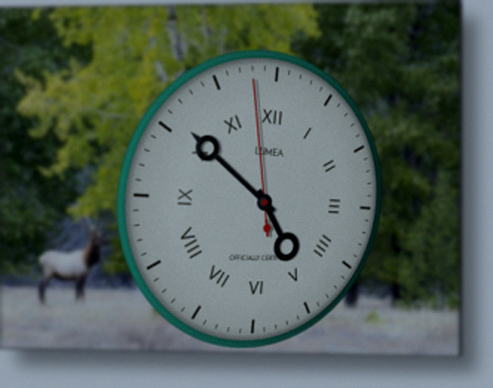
4h50m58s
